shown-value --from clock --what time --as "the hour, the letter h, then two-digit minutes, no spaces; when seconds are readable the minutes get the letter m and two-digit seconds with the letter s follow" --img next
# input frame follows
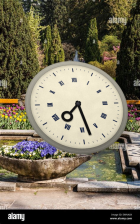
7h28
